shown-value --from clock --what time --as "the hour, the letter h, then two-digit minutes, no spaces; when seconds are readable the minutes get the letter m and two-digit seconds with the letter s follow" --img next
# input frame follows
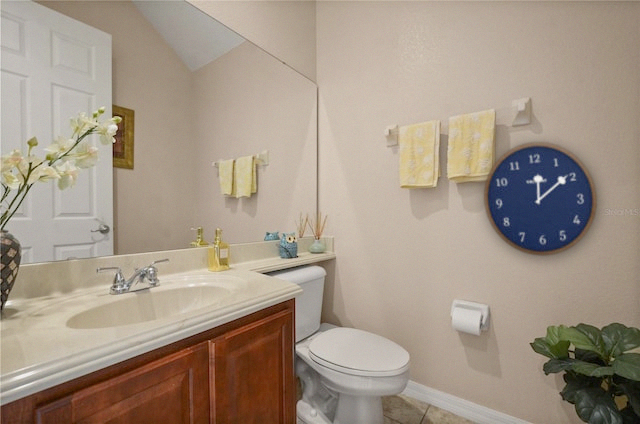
12h09
